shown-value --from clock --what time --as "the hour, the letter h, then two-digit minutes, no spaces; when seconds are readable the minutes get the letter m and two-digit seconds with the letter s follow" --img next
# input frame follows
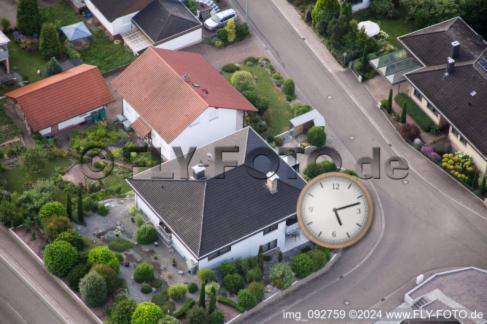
5h12
